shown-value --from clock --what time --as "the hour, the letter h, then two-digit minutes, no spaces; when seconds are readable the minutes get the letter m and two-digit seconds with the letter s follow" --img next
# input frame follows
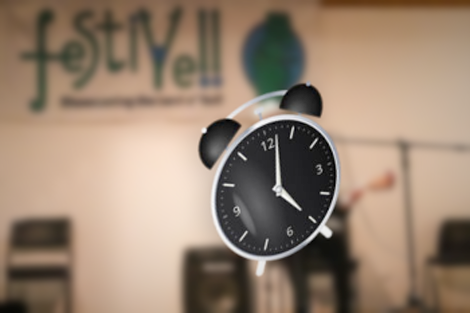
5h02
